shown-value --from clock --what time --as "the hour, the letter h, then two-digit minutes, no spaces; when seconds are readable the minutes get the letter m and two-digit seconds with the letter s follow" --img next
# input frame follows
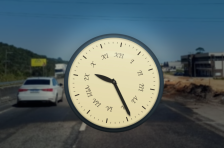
9h24
